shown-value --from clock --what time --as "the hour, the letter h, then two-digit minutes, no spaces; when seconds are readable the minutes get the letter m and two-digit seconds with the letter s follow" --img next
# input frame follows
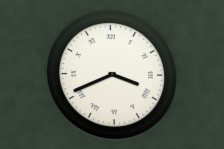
3h41
